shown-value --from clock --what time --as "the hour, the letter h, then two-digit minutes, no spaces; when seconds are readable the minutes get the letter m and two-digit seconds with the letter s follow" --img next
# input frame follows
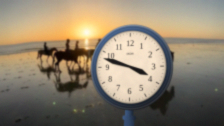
3h48
